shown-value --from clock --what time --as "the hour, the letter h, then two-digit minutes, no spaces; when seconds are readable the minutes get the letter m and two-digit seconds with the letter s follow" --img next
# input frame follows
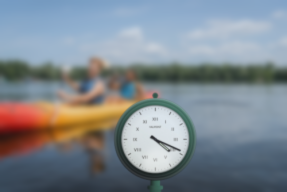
4h19
